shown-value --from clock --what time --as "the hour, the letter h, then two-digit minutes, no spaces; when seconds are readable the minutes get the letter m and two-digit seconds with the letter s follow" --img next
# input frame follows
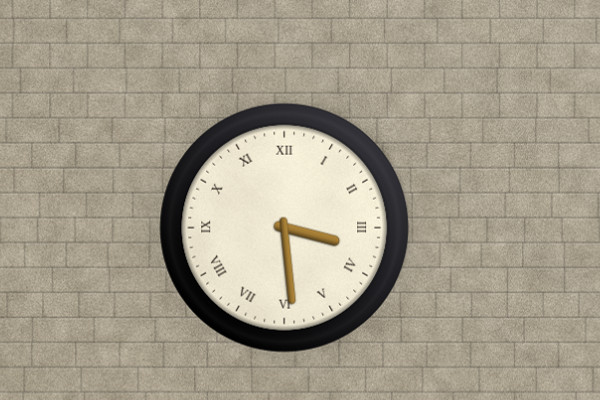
3h29
